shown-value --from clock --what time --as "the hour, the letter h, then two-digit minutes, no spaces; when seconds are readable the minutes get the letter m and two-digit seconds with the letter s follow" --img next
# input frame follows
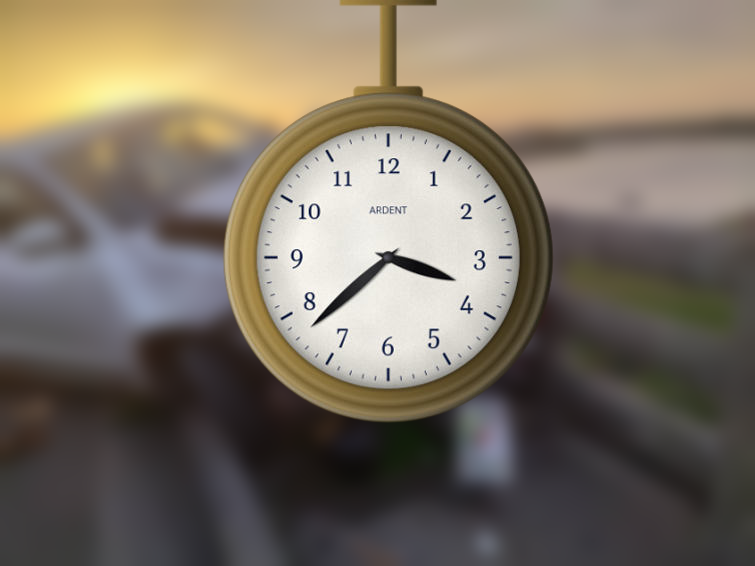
3h38
